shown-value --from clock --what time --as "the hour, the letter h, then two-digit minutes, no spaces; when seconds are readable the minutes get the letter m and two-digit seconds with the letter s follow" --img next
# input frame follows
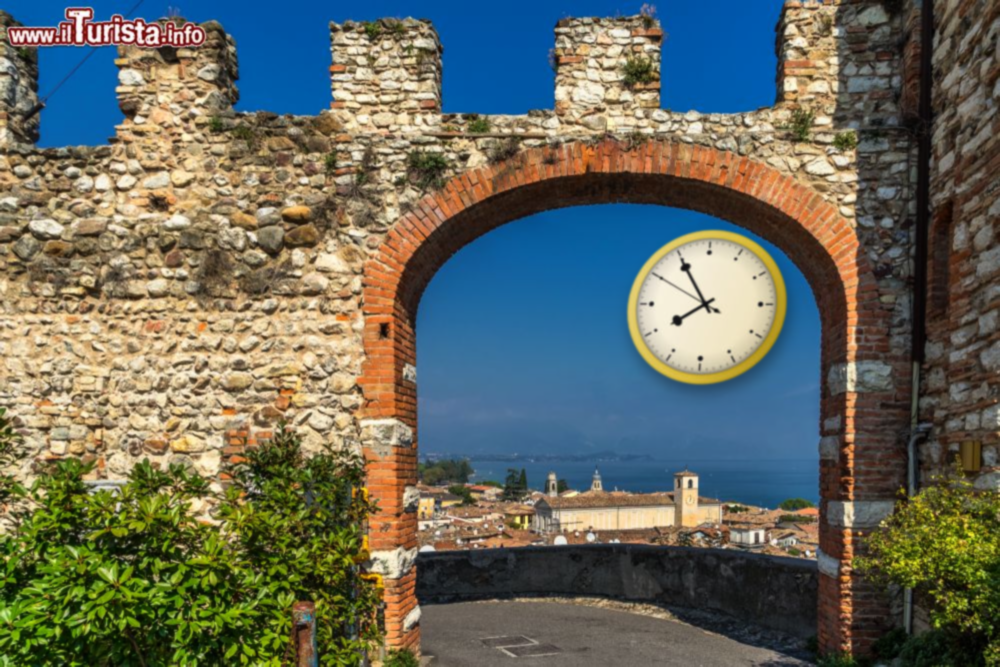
7h54m50s
